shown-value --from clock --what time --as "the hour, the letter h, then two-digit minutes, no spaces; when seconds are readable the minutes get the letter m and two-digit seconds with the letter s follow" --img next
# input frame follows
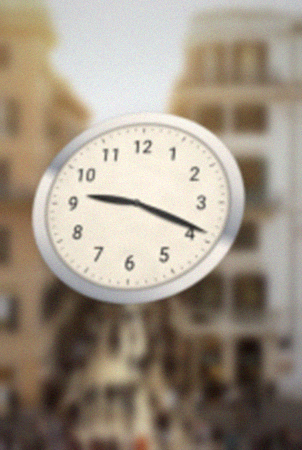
9h19
